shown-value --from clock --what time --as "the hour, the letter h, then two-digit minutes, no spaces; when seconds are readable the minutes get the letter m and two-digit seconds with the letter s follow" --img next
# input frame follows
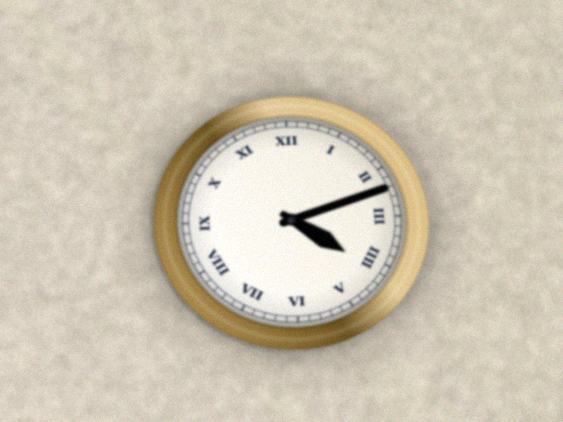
4h12
